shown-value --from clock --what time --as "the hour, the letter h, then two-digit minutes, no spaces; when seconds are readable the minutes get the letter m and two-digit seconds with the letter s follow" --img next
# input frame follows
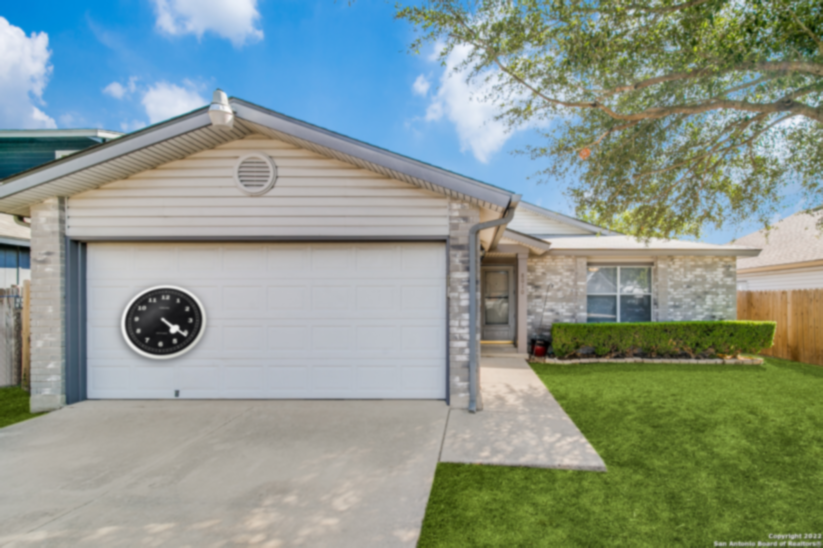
4h21
